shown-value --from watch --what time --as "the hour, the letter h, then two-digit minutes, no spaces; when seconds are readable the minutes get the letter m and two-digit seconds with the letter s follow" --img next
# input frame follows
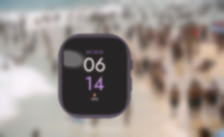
6h14
